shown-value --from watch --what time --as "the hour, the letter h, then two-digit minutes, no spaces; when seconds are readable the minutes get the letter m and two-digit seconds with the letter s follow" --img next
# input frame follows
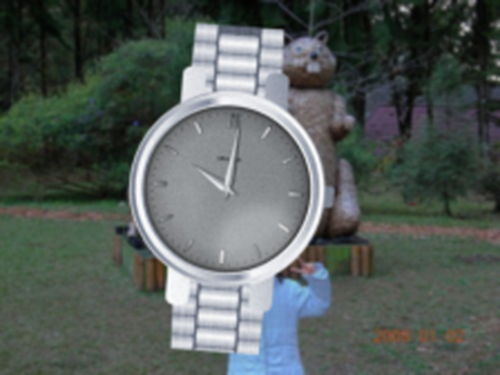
10h01
